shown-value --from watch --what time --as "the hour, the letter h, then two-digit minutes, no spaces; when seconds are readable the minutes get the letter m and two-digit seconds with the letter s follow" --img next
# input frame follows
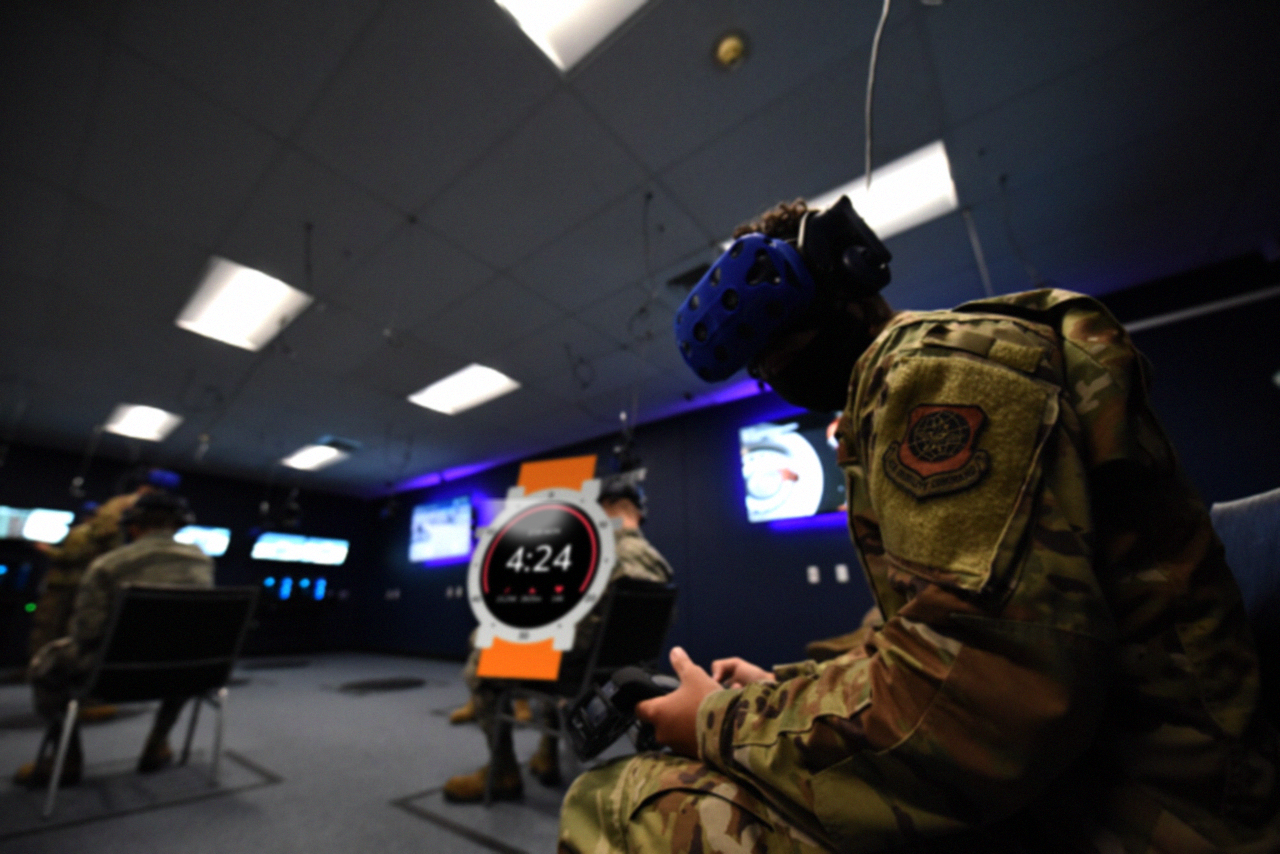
4h24
